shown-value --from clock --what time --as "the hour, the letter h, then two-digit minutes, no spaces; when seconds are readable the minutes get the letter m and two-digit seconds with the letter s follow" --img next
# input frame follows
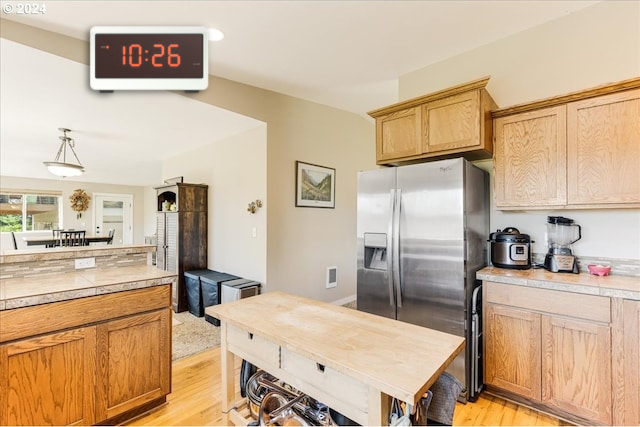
10h26
